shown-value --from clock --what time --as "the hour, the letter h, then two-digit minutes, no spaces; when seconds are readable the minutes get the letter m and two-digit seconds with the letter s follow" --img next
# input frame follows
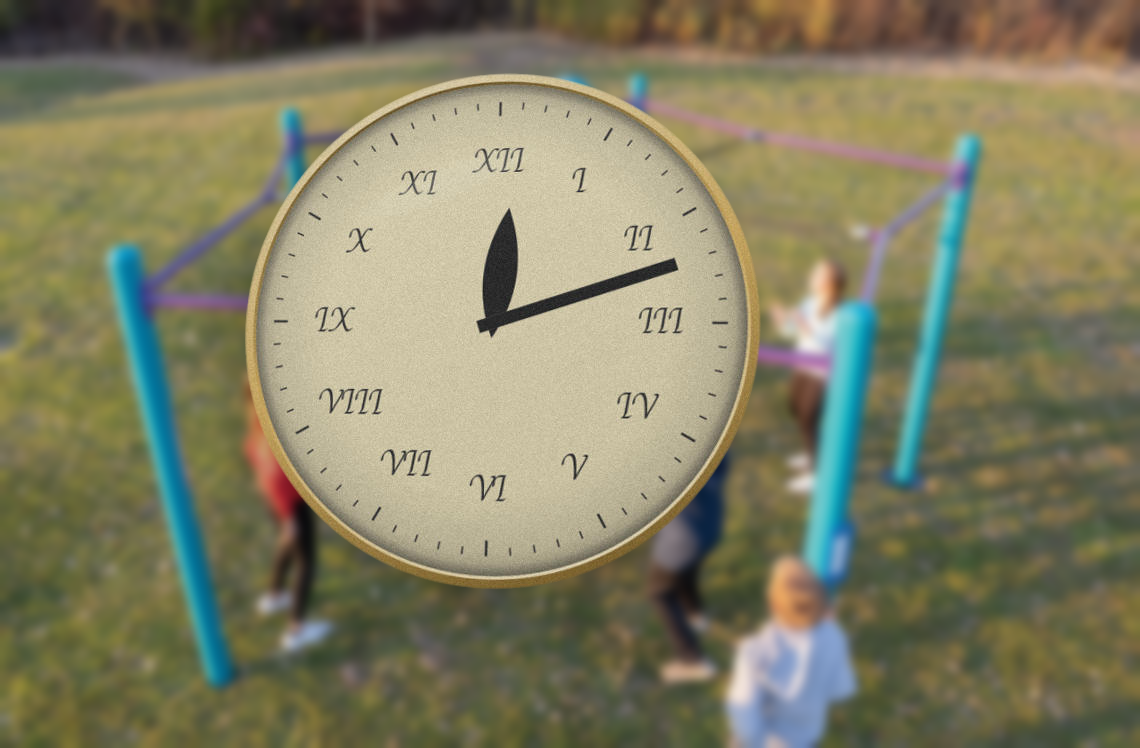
12h12
